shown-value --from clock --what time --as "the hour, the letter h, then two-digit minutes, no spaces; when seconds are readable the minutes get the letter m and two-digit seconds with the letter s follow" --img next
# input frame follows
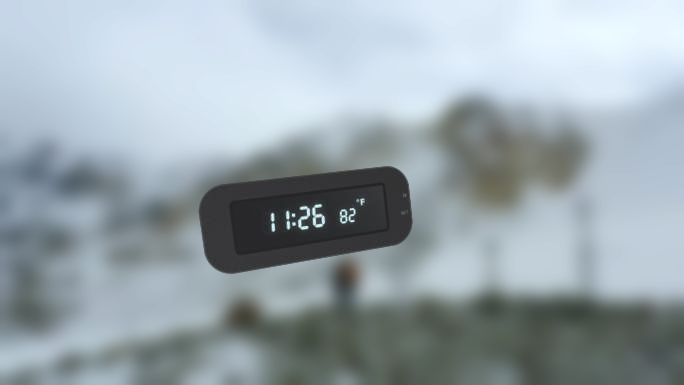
11h26
